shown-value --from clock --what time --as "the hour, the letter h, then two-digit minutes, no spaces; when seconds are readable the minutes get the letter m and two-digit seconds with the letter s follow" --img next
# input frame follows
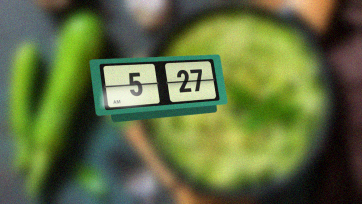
5h27
